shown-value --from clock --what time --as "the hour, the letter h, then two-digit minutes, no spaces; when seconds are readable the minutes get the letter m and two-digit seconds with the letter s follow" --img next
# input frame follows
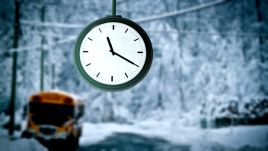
11h20
